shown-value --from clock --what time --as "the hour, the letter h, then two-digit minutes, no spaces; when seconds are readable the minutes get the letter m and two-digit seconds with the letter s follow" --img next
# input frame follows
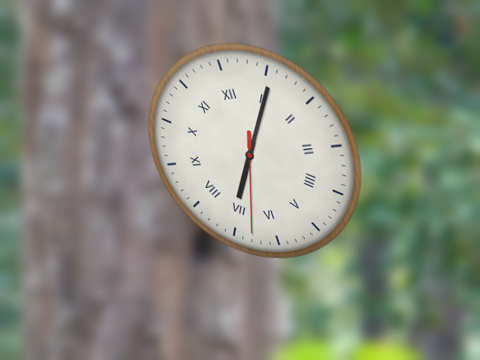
7h05m33s
